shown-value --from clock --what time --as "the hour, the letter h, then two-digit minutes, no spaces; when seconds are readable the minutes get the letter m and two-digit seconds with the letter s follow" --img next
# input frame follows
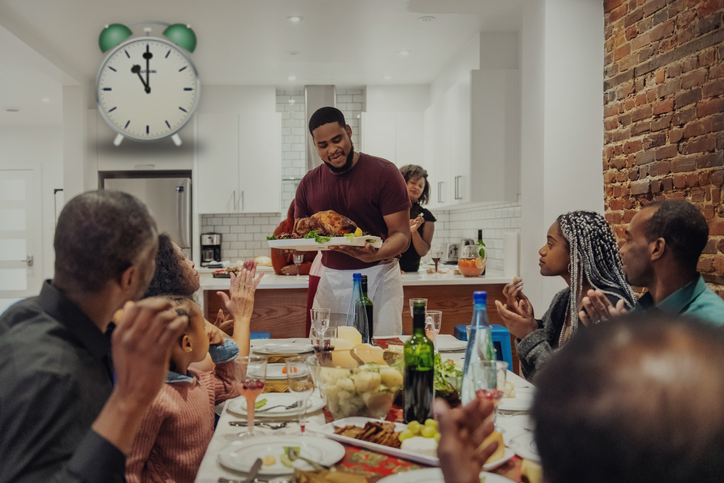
11h00
